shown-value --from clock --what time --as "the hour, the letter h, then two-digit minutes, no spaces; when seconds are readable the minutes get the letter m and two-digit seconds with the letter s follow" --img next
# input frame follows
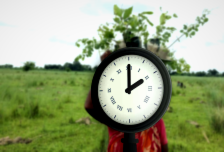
2h00
